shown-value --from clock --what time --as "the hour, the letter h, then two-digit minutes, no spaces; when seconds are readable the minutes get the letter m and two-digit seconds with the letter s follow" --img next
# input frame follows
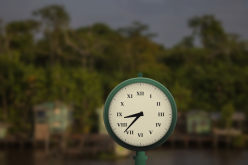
8h37
